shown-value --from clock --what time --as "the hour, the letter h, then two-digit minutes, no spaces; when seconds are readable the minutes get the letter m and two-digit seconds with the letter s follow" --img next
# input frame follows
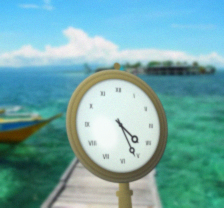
4h26
